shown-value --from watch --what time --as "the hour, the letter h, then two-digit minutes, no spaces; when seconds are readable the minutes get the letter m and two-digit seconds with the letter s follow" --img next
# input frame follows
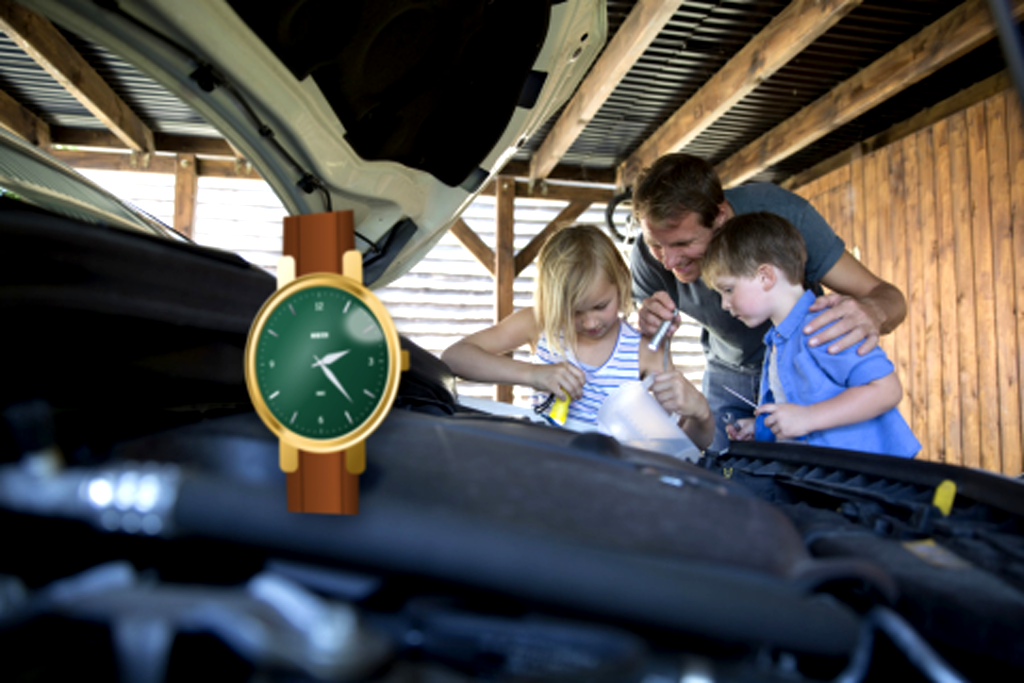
2h23
